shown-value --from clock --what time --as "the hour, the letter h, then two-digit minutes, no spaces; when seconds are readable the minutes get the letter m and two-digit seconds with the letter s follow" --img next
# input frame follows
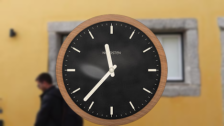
11h37
